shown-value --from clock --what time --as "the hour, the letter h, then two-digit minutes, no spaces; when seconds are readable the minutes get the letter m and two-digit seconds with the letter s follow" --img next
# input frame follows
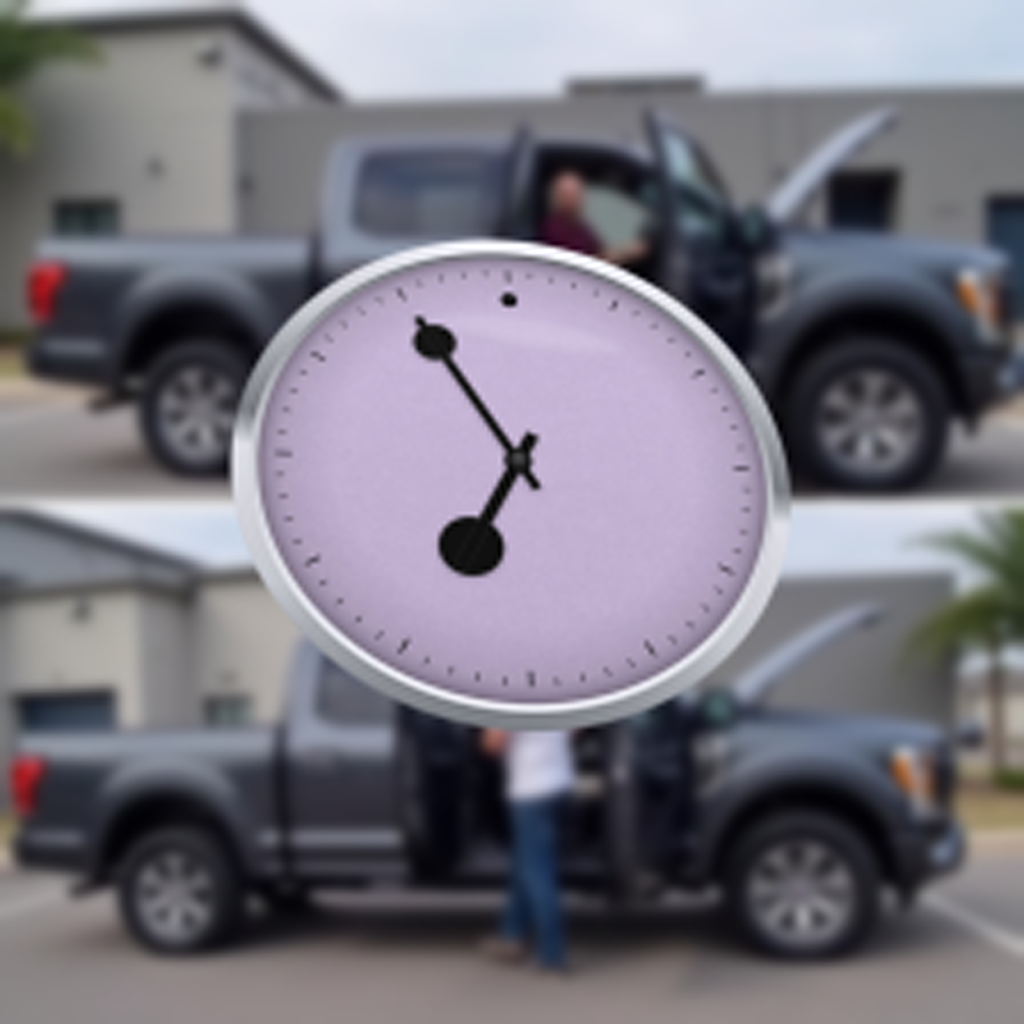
6h55
